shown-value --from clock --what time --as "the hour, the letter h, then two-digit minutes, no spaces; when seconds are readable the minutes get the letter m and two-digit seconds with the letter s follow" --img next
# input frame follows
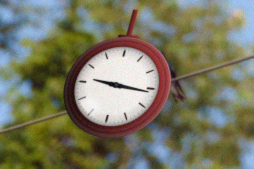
9h16
